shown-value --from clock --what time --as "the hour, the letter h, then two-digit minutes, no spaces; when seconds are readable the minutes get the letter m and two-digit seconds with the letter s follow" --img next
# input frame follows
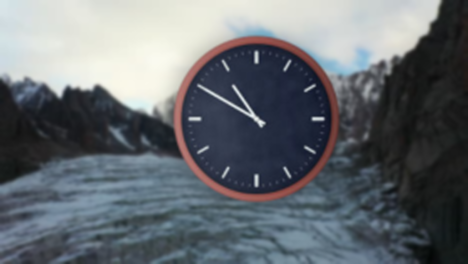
10h50
